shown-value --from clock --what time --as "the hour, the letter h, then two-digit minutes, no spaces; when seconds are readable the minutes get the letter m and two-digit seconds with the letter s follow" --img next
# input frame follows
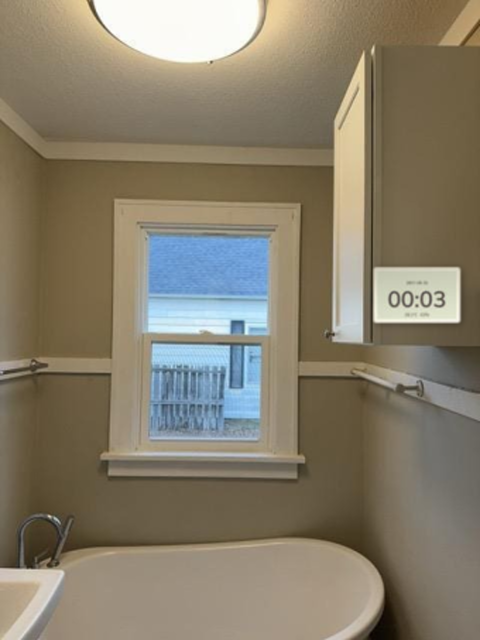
0h03
